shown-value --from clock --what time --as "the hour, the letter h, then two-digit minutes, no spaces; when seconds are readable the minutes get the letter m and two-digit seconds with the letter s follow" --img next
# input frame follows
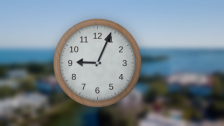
9h04
